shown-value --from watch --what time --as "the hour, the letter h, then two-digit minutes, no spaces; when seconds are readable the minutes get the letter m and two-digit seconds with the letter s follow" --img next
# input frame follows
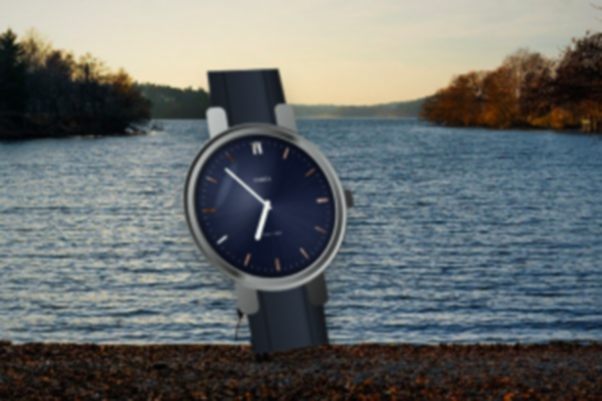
6h53
